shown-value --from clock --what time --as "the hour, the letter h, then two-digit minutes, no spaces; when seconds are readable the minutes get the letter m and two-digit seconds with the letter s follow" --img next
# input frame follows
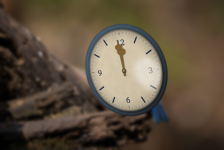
11h59
